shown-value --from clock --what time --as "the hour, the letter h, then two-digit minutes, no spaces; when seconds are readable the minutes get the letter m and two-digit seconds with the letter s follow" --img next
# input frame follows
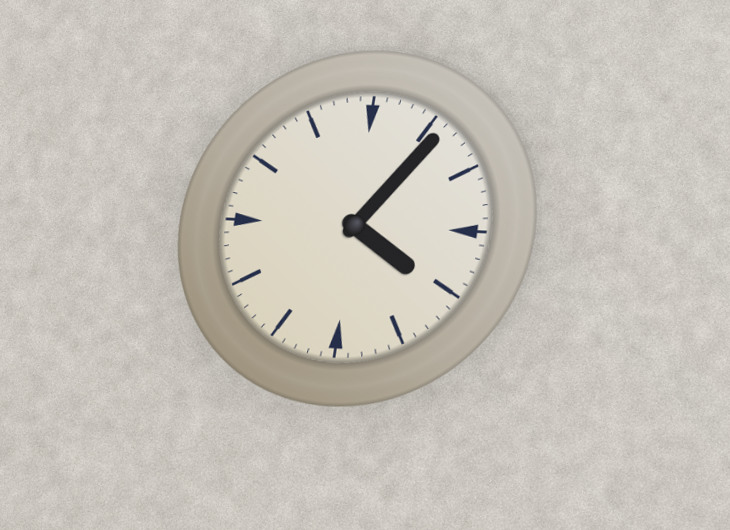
4h06
